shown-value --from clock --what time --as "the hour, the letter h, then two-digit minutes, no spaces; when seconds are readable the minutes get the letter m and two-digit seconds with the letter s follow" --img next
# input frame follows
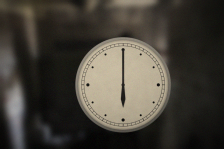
6h00
